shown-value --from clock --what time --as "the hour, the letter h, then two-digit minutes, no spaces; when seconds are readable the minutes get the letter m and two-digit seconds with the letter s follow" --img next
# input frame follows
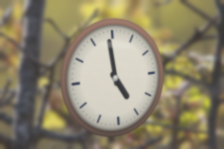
4h59
